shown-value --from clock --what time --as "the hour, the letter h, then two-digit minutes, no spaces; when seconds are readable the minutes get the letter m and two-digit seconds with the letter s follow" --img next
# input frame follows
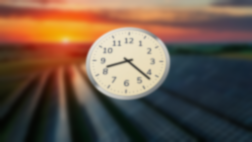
8h22
